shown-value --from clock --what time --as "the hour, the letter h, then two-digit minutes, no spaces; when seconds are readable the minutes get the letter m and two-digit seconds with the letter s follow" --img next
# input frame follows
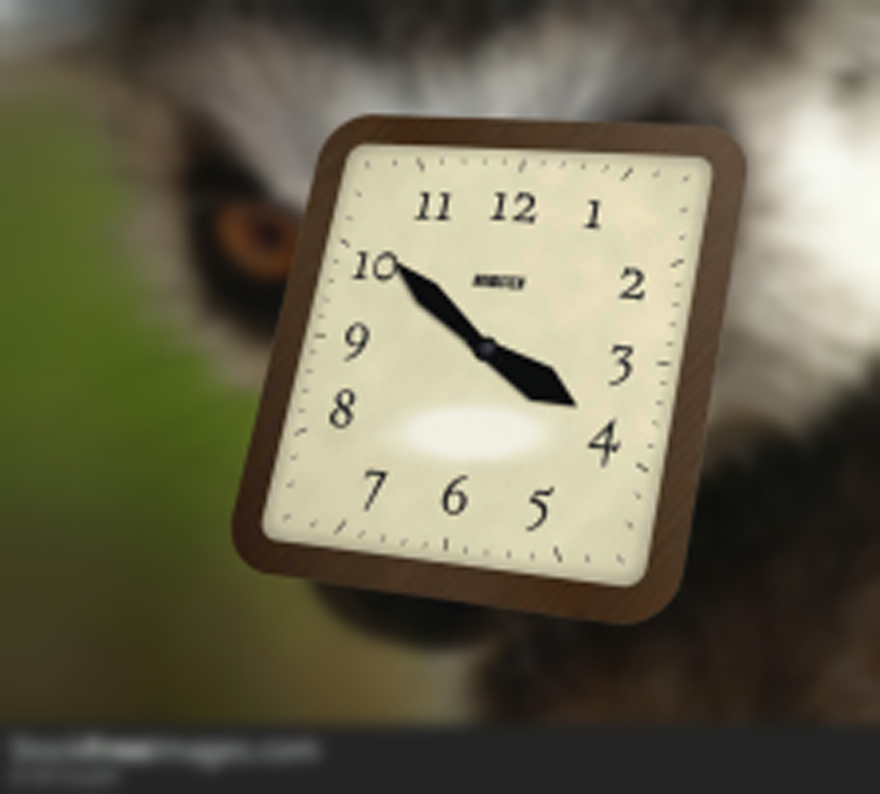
3h51
